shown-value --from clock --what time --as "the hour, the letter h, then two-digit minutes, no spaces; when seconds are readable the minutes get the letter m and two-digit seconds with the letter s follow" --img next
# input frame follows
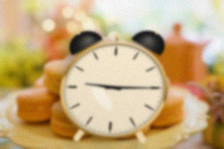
9h15
